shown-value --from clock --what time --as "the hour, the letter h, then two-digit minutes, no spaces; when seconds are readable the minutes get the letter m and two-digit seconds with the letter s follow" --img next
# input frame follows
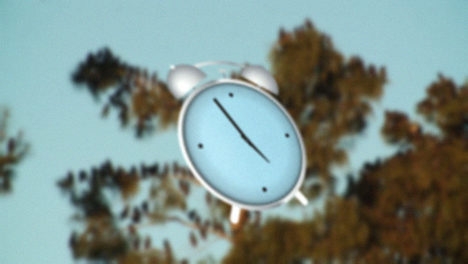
4h56
